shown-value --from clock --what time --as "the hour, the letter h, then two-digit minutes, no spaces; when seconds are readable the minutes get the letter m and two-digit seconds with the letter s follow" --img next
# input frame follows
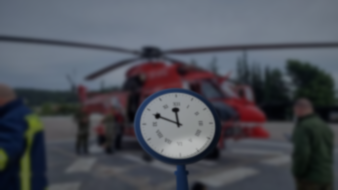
11h49
